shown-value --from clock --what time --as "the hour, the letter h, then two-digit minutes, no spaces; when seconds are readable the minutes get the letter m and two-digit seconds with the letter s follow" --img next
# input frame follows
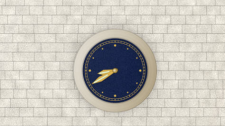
8h40
